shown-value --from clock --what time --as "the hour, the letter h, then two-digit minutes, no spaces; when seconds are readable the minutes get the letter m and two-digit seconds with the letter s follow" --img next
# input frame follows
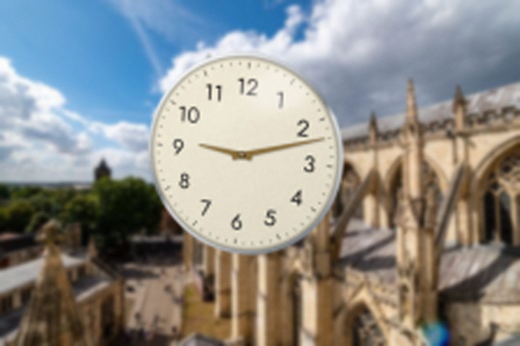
9h12
